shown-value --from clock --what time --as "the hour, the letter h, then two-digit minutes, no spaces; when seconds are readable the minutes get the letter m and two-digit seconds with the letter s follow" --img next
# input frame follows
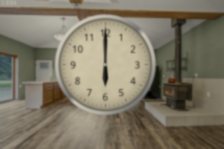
6h00
